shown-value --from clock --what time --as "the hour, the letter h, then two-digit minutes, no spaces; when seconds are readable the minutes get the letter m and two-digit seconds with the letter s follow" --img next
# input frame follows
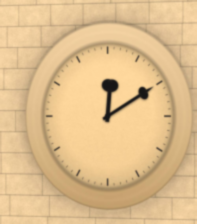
12h10
